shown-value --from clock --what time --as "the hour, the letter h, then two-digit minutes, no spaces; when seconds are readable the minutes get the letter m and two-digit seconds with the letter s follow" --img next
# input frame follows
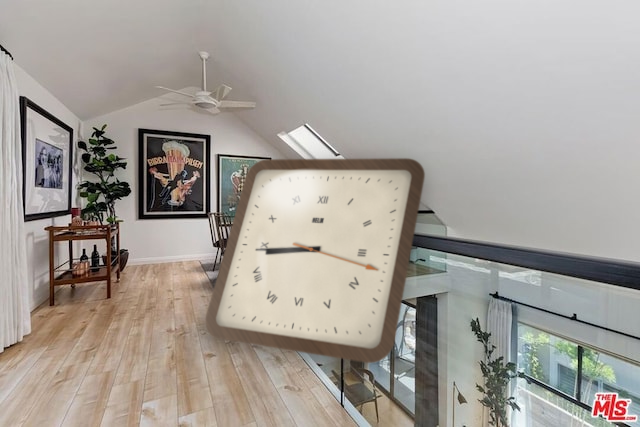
8h44m17s
